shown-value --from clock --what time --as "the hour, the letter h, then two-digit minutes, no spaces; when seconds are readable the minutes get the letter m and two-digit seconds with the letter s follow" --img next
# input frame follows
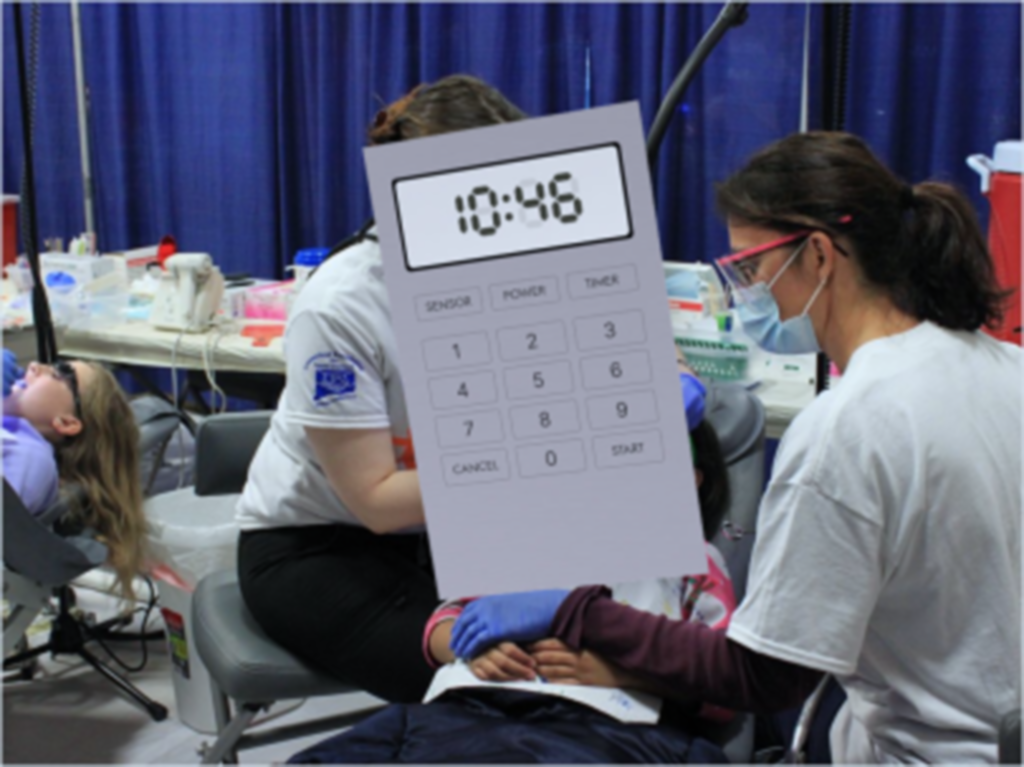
10h46
